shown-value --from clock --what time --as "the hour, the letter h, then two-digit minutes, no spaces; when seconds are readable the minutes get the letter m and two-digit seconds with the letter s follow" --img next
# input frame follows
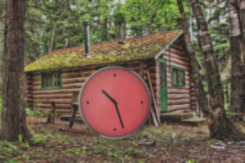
10h27
